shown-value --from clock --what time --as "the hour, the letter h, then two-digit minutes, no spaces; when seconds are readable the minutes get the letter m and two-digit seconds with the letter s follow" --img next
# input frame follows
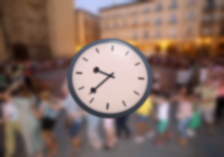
9h37
